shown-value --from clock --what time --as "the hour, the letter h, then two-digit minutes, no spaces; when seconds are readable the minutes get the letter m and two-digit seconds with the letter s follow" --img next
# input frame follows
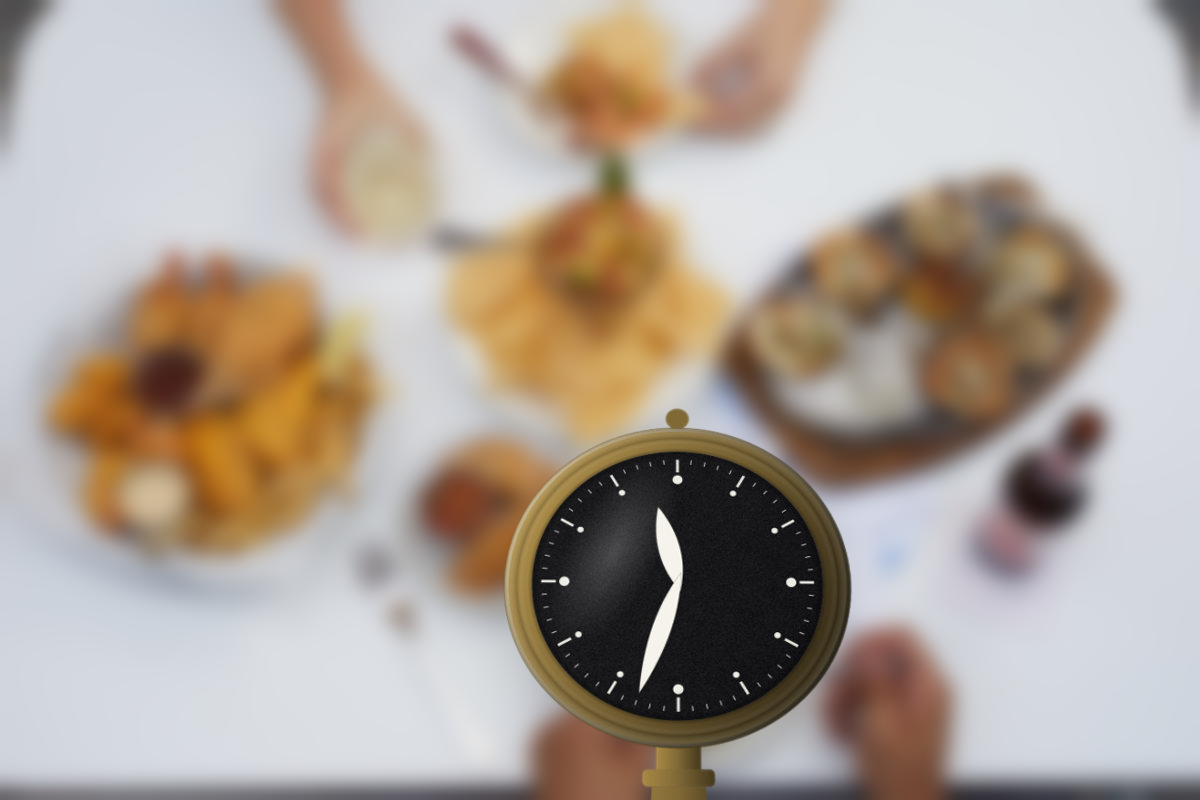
11h33
